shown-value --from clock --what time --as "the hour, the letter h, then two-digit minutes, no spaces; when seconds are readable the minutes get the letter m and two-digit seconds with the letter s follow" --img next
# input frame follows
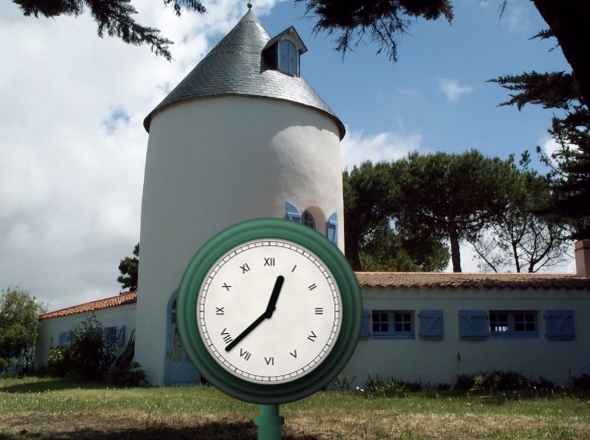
12h38
